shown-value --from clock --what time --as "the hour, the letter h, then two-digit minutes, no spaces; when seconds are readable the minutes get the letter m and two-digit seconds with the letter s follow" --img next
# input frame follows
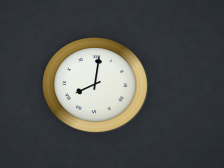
8h01
